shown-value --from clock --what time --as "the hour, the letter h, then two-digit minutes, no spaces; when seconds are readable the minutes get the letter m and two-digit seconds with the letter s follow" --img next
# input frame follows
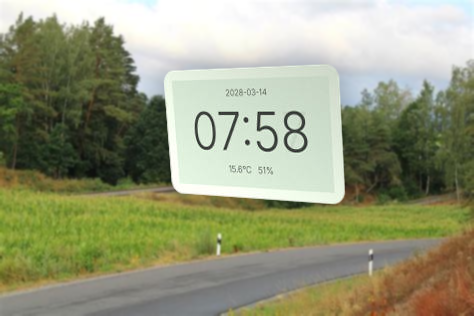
7h58
